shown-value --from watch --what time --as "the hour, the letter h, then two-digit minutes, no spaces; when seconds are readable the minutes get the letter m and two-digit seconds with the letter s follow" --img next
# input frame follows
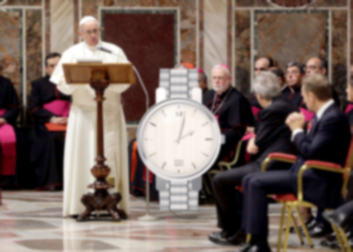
2h02
